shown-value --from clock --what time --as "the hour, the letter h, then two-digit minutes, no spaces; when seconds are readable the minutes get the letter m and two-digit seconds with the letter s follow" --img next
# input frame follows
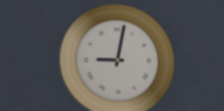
9h02
